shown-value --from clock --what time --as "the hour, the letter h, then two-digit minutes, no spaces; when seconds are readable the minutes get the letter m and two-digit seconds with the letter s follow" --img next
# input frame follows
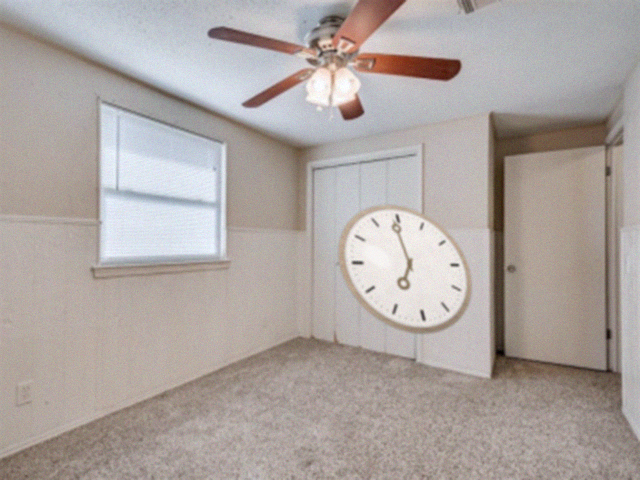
6h59
